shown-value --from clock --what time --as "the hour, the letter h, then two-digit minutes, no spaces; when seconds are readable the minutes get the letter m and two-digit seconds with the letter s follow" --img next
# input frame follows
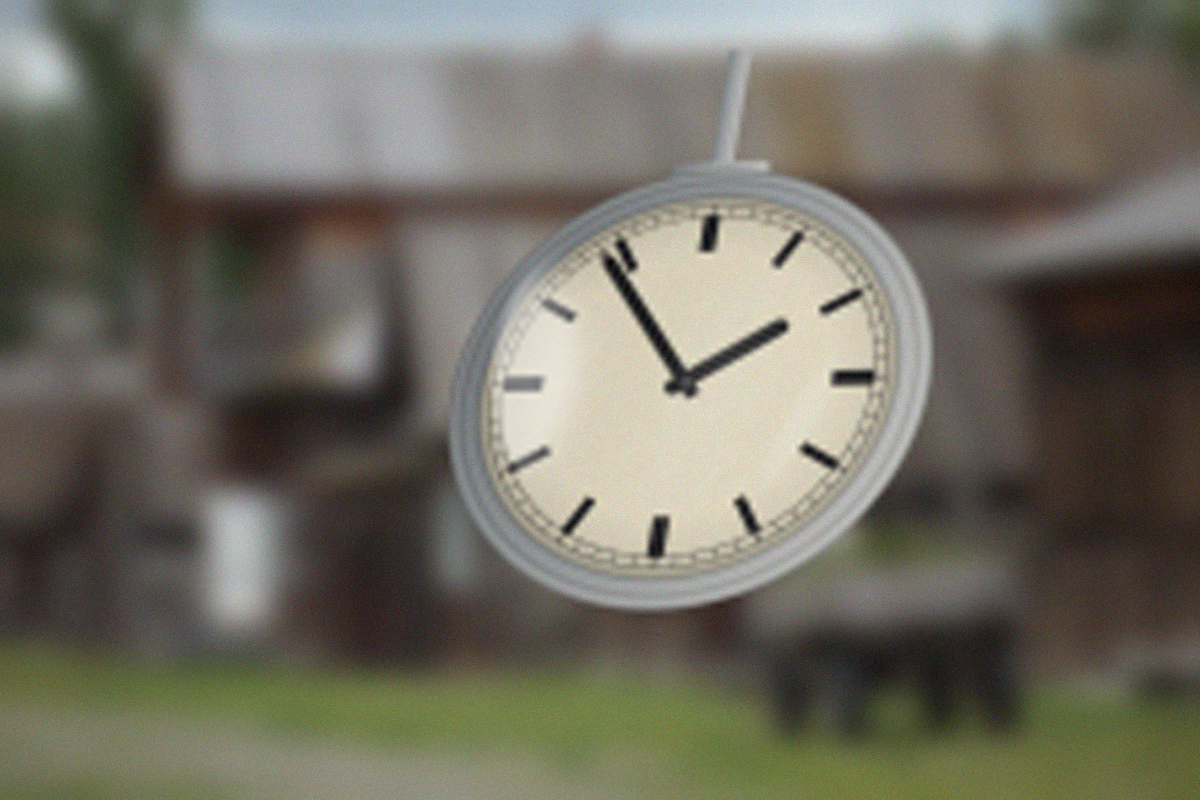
1h54
